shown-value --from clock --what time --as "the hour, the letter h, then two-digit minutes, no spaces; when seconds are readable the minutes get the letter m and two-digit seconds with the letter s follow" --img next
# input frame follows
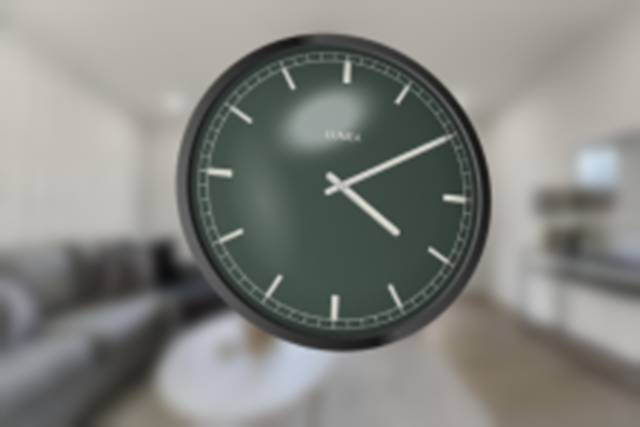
4h10
